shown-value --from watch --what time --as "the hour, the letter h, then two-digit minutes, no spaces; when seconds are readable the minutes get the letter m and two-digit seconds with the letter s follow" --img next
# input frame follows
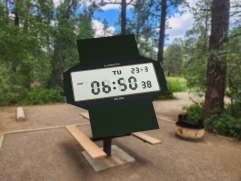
6h50m38s
